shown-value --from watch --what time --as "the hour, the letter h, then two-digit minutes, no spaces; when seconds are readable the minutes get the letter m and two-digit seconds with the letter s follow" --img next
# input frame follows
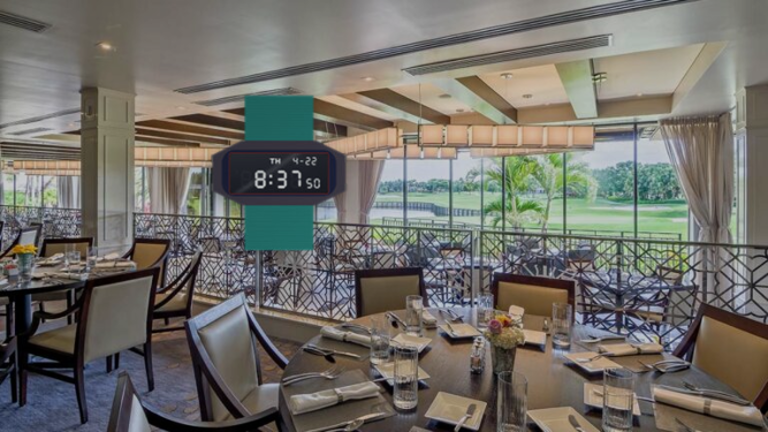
8h37m50s
